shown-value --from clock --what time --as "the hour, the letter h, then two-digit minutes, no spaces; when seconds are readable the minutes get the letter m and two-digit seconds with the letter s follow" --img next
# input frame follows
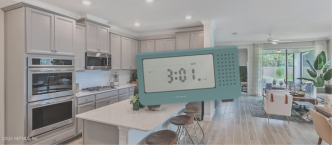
3h01
